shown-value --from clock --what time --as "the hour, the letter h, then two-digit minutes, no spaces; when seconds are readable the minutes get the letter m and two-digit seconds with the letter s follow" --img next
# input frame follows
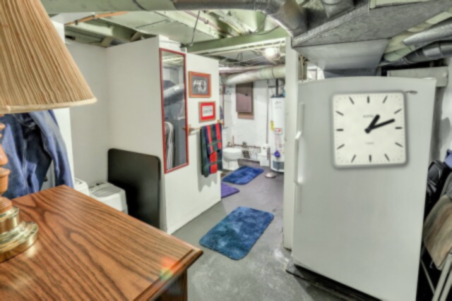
1h12
